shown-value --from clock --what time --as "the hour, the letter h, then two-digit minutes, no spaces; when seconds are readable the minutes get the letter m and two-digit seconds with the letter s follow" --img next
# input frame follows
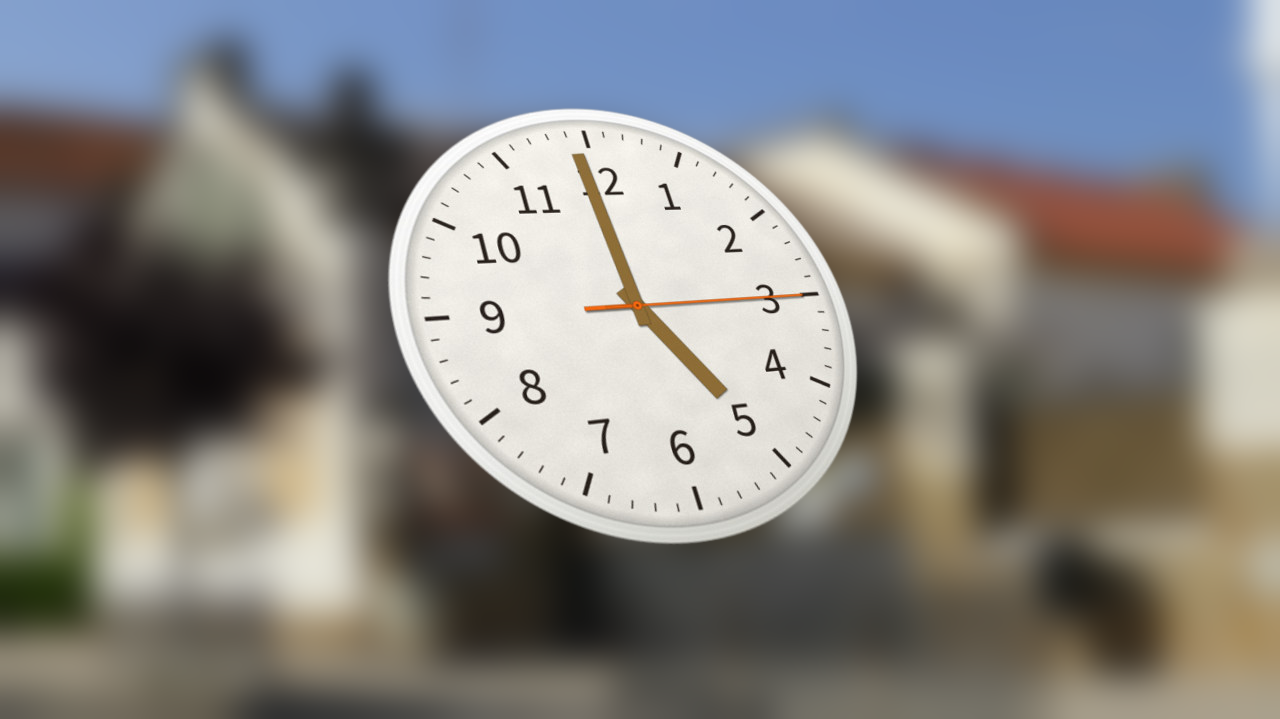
4h59m15s
